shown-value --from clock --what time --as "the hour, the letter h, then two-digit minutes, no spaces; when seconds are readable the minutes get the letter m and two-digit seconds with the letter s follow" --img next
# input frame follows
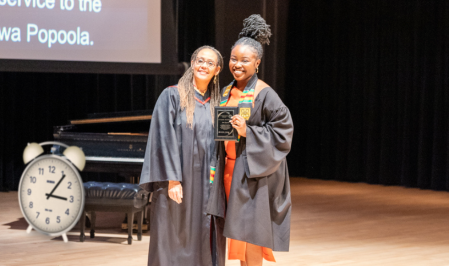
3h06
